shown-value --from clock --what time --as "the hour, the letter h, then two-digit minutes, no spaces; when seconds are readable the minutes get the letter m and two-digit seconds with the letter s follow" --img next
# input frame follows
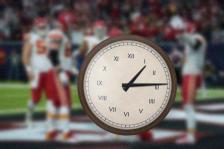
1h14
